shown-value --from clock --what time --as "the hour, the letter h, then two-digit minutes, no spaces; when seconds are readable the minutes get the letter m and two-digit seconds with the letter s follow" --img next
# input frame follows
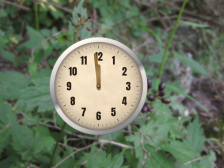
11h59
